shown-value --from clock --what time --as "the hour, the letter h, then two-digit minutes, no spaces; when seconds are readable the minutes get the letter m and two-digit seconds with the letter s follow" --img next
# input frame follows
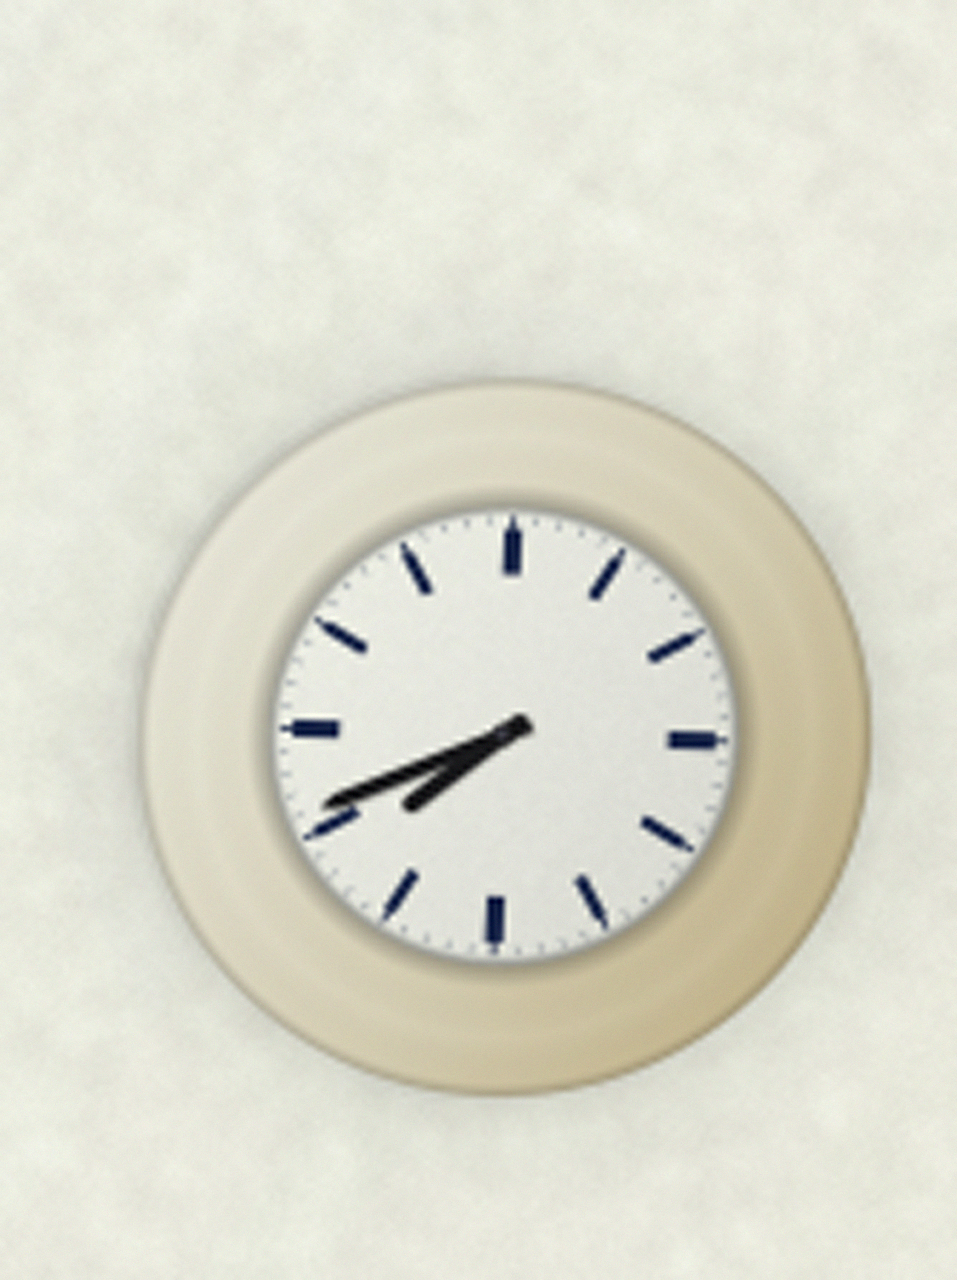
7h41
